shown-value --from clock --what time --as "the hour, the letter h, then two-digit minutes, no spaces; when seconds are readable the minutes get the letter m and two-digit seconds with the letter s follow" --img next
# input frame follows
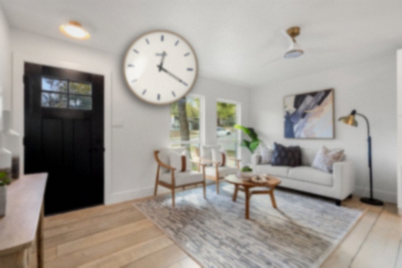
12h20
